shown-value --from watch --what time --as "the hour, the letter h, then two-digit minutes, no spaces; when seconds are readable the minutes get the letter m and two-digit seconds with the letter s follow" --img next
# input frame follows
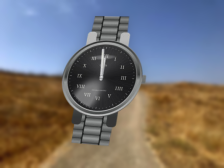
11h59
